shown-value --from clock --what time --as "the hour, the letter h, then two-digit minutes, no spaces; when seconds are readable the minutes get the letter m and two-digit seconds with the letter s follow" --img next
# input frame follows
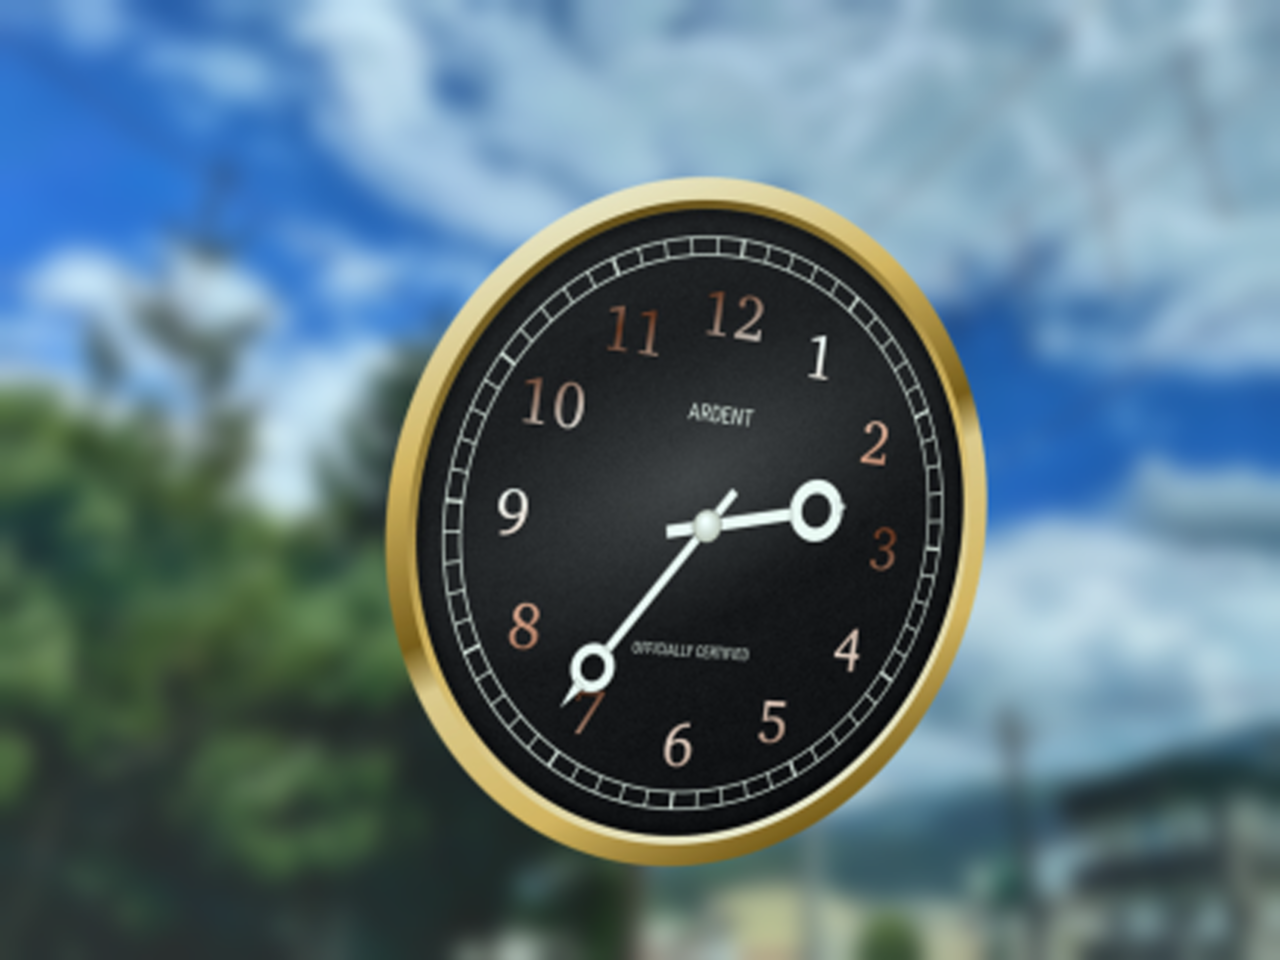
2h36
